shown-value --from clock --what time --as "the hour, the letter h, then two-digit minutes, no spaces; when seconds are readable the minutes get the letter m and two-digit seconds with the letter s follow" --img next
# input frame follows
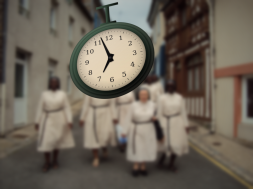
6h57
